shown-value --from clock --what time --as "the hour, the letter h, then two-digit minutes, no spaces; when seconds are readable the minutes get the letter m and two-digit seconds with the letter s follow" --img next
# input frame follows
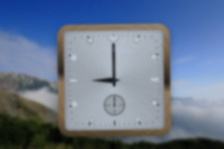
9h00
